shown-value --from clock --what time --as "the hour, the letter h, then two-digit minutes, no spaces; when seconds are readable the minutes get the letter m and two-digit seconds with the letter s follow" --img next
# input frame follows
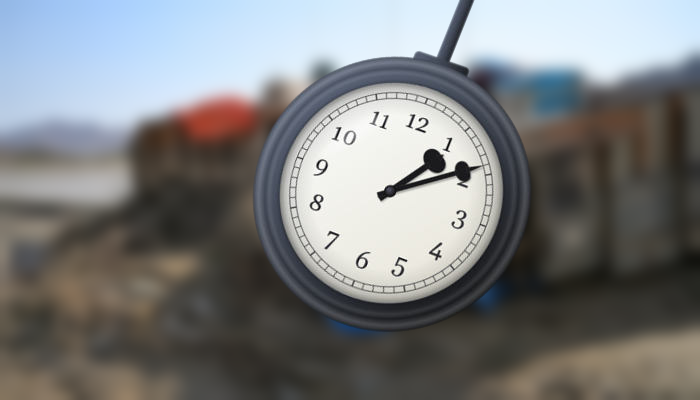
1h09
